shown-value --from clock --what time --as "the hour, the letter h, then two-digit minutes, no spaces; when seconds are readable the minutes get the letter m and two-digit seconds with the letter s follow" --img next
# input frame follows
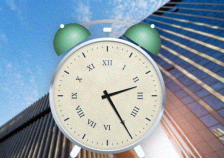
2h25
